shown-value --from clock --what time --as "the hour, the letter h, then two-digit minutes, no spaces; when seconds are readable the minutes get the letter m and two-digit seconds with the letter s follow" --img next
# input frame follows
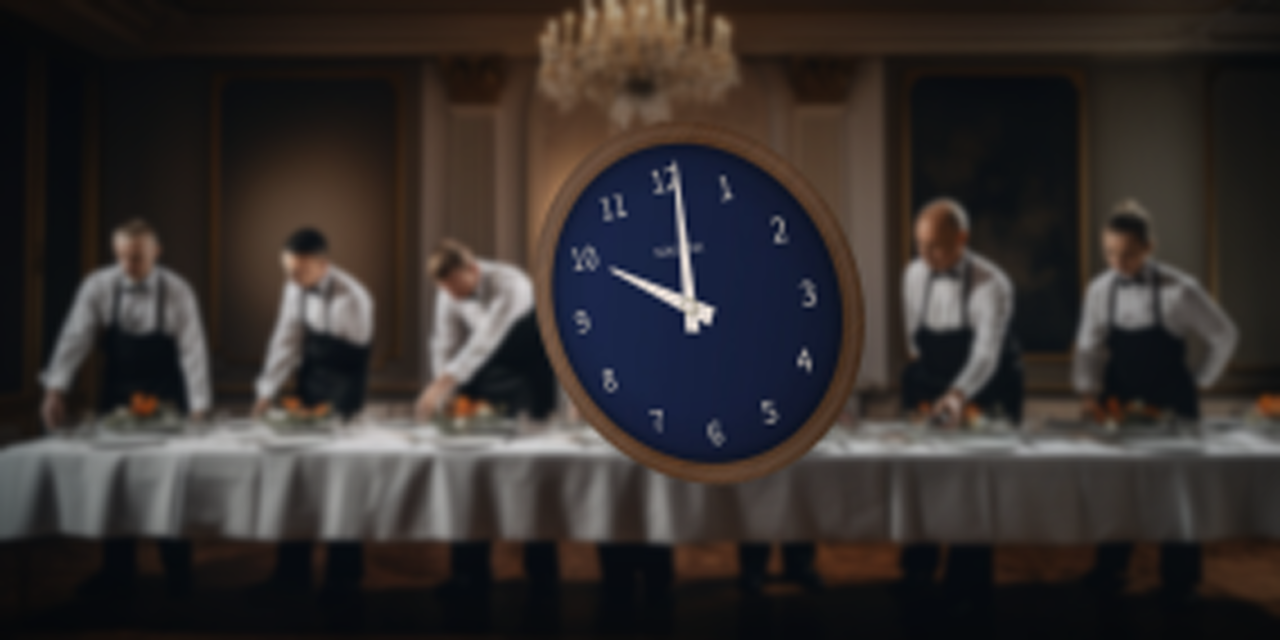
10h01
